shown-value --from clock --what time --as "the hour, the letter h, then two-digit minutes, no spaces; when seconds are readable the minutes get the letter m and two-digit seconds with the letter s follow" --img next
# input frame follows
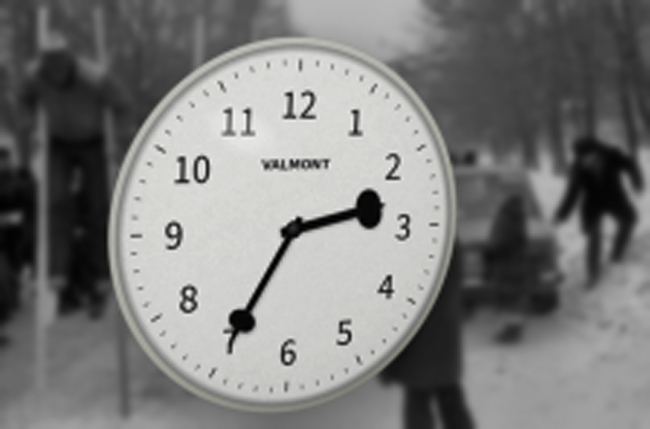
2h35
